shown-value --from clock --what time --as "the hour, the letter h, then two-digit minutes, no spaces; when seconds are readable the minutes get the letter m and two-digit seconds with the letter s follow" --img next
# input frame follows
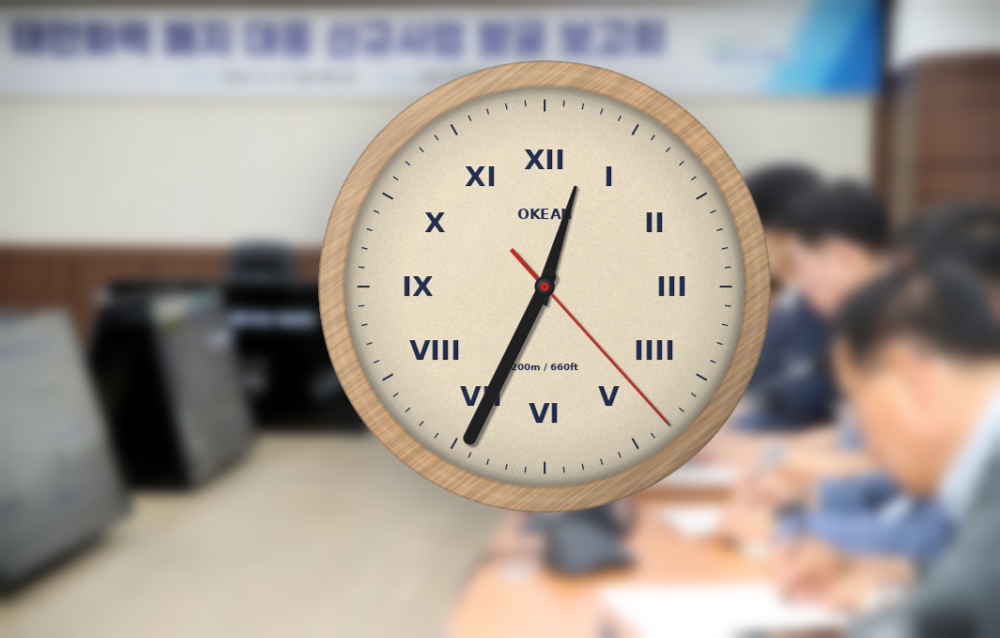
12h34m23s
